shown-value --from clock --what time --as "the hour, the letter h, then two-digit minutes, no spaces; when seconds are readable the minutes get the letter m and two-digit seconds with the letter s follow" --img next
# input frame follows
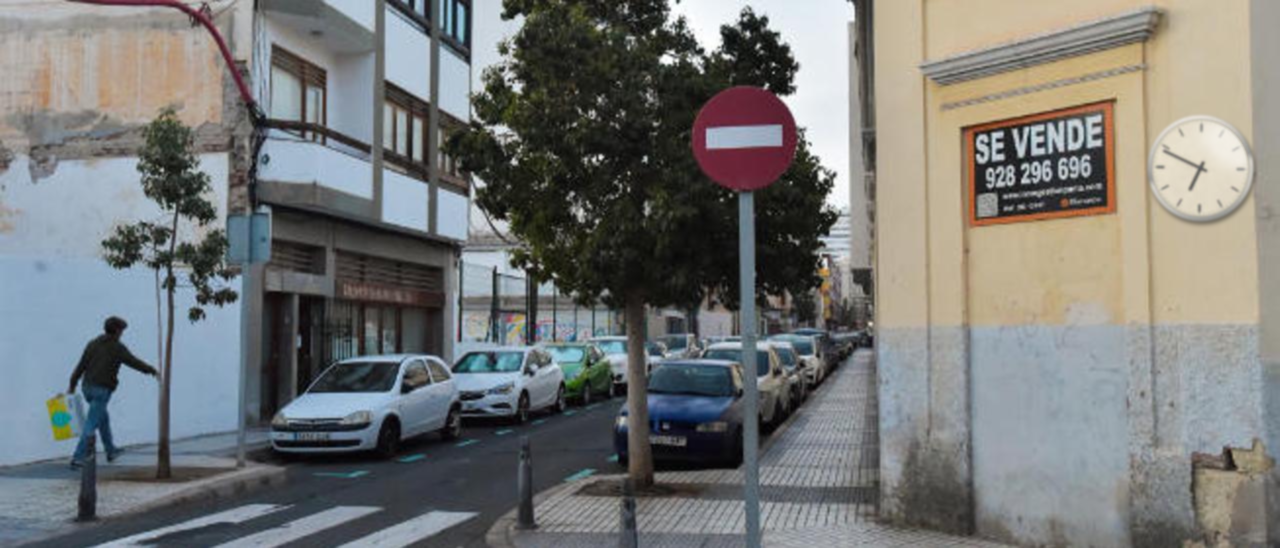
6h49
